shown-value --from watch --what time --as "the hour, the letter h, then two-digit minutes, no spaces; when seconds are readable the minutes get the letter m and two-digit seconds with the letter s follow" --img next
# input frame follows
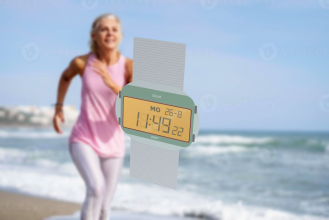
11h49m22s
